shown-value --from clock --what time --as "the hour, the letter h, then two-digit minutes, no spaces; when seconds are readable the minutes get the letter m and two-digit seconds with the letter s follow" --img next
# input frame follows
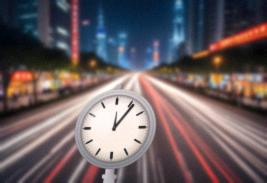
12h06
